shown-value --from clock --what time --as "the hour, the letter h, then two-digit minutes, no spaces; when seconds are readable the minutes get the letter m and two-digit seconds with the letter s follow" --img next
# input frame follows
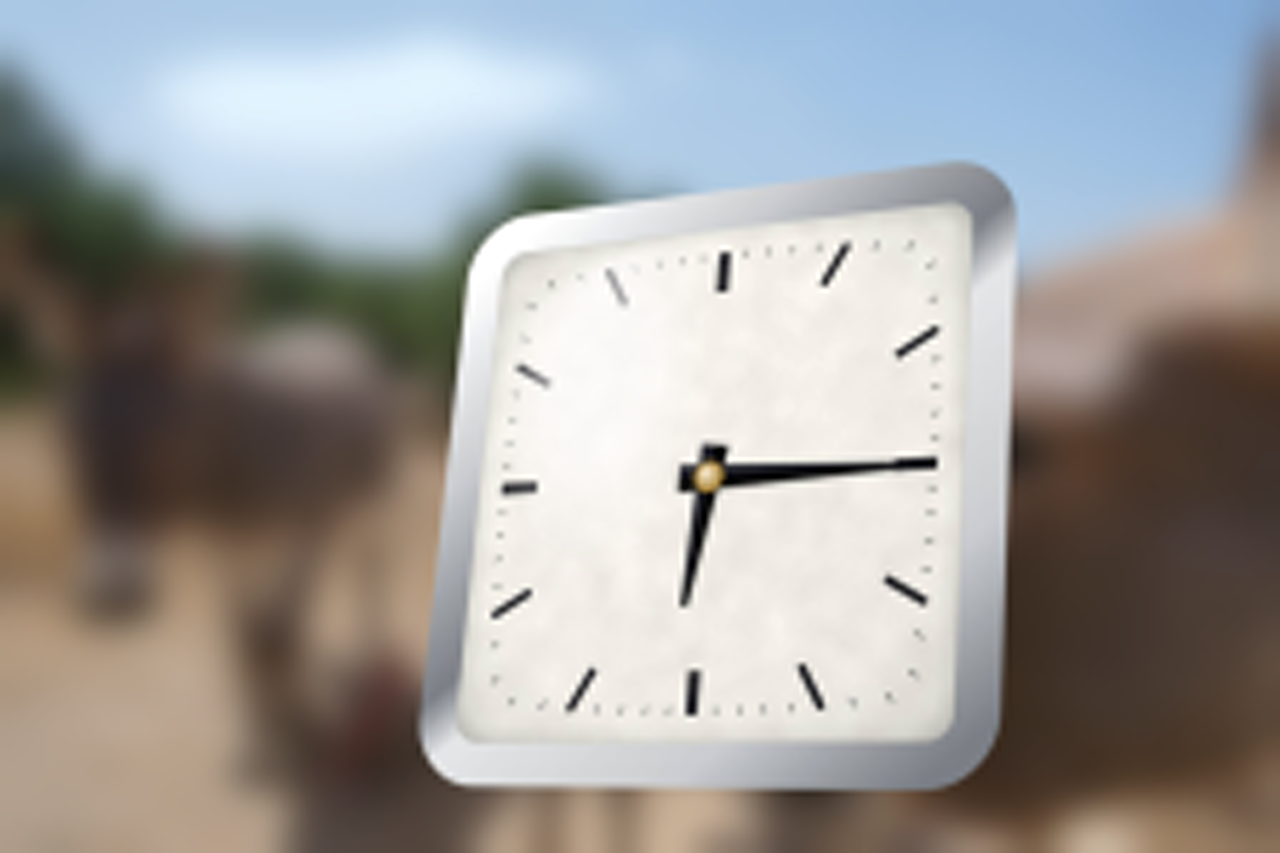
6h15
